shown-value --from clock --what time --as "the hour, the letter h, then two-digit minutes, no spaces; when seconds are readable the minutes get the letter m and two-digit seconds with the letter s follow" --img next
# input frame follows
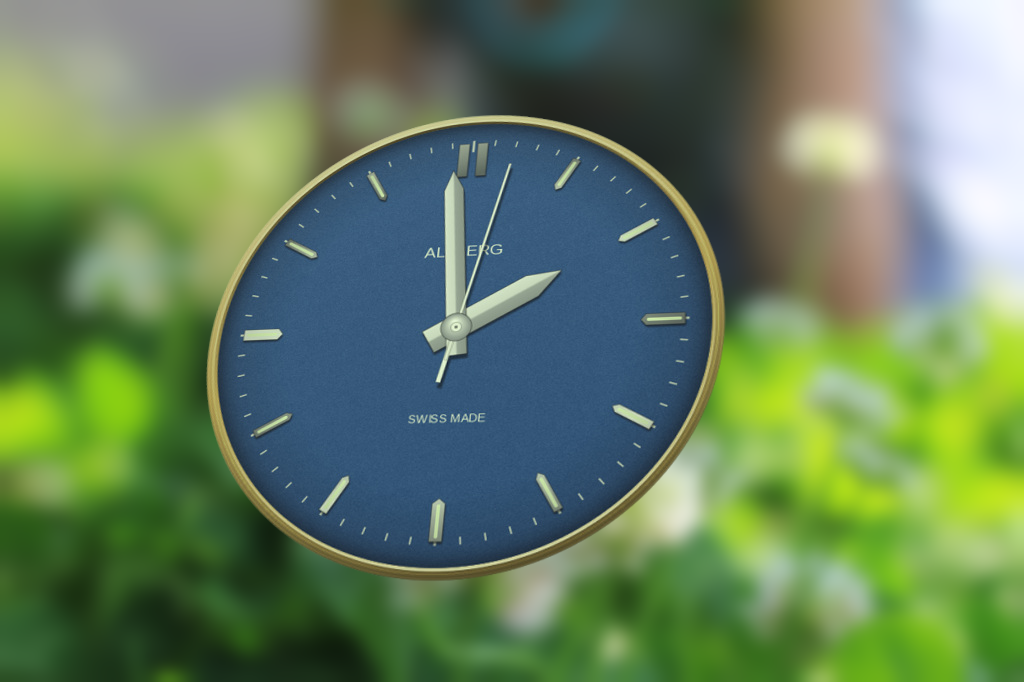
1h59m02s
